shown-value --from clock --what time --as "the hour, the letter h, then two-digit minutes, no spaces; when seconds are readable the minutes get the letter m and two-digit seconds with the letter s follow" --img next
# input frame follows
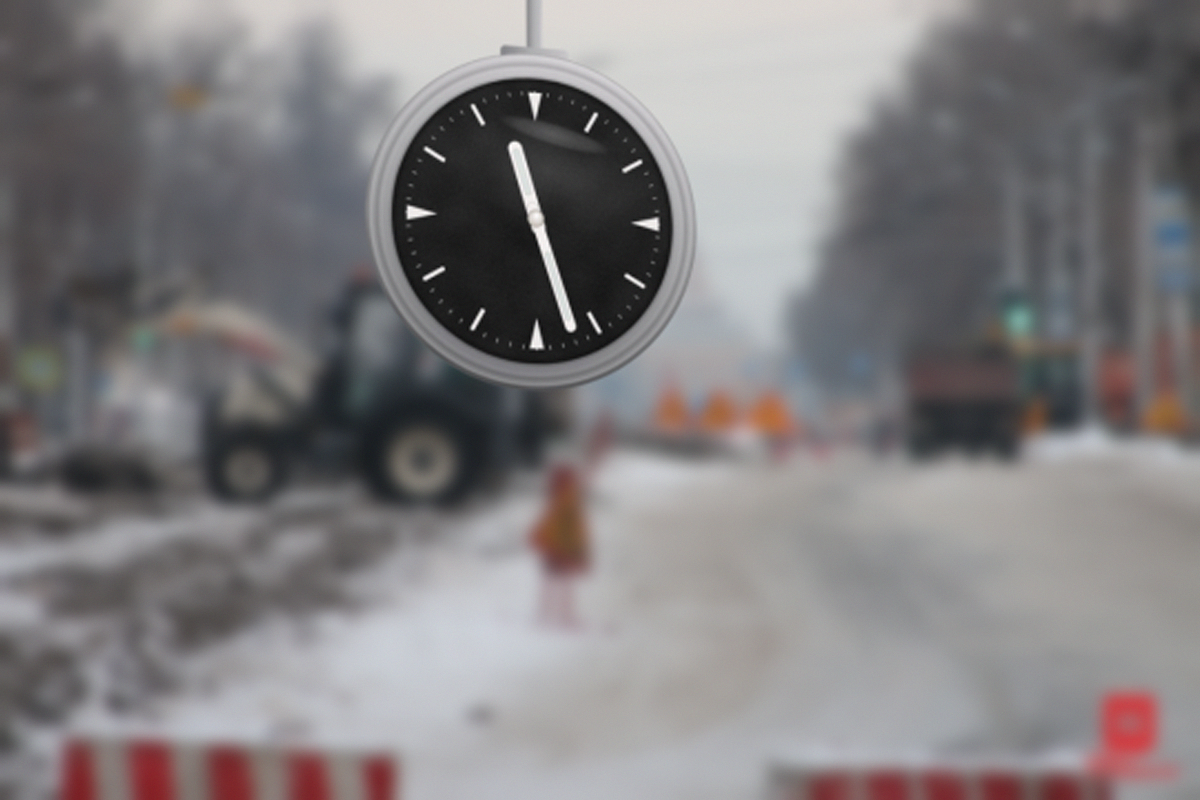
11h27
